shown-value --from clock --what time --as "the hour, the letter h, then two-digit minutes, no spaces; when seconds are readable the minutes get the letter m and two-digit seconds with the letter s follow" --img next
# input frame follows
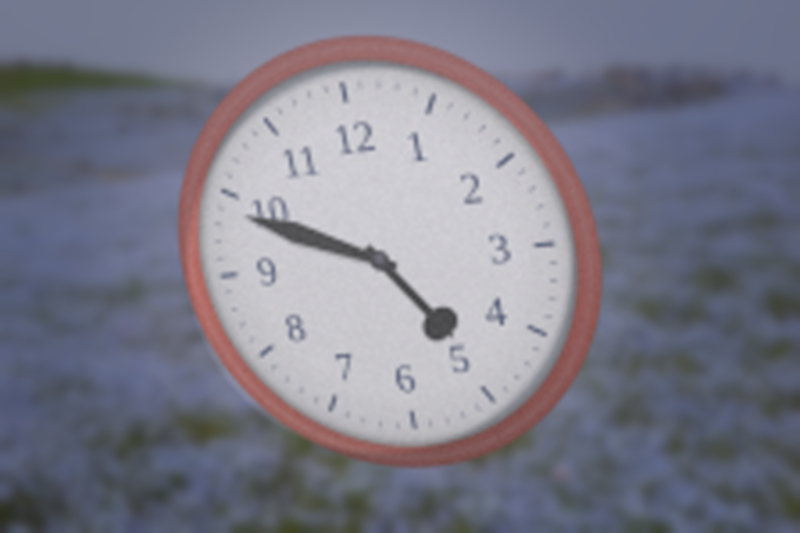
4h49
